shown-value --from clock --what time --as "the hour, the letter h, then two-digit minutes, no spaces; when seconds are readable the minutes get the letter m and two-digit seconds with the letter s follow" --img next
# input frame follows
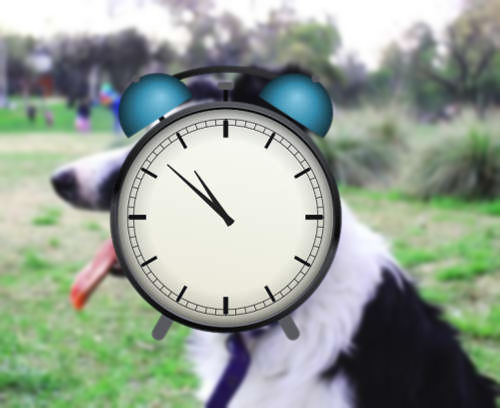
10h52
